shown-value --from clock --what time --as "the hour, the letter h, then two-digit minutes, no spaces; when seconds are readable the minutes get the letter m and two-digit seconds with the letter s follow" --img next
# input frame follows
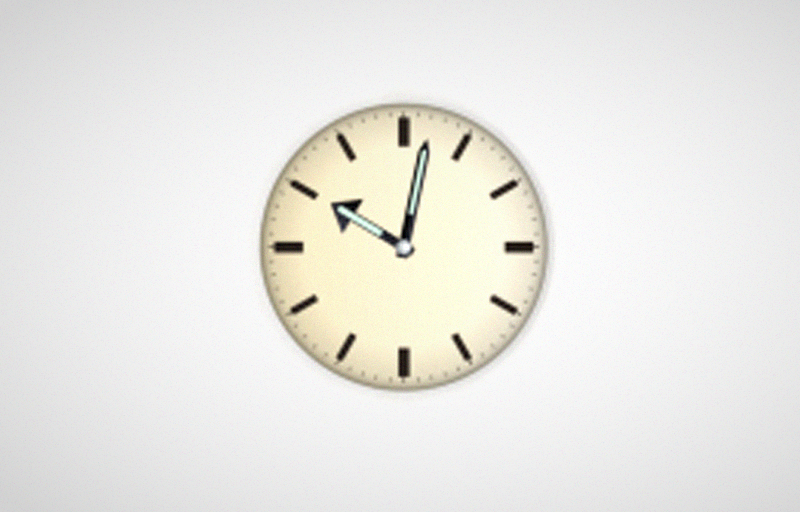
10h02
